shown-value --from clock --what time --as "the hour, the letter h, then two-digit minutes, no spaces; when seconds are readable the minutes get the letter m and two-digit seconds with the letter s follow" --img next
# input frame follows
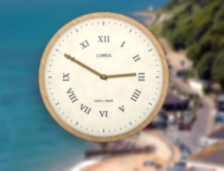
2h50
